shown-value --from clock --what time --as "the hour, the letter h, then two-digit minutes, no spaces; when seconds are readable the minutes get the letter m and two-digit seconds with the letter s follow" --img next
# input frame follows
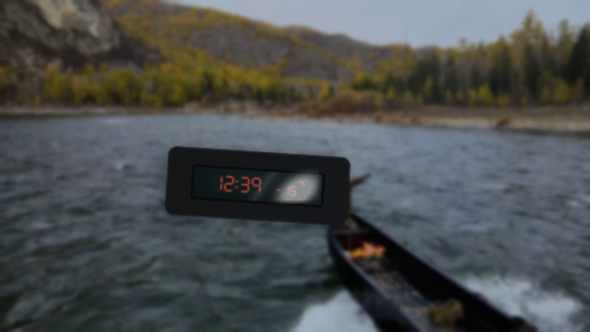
12h39
